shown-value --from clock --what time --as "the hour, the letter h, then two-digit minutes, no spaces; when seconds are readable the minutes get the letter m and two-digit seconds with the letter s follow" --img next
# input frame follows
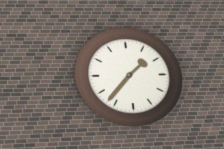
1h37
